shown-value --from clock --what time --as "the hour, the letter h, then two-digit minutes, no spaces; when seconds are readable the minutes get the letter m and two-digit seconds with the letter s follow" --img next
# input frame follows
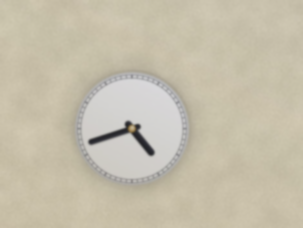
4h42
